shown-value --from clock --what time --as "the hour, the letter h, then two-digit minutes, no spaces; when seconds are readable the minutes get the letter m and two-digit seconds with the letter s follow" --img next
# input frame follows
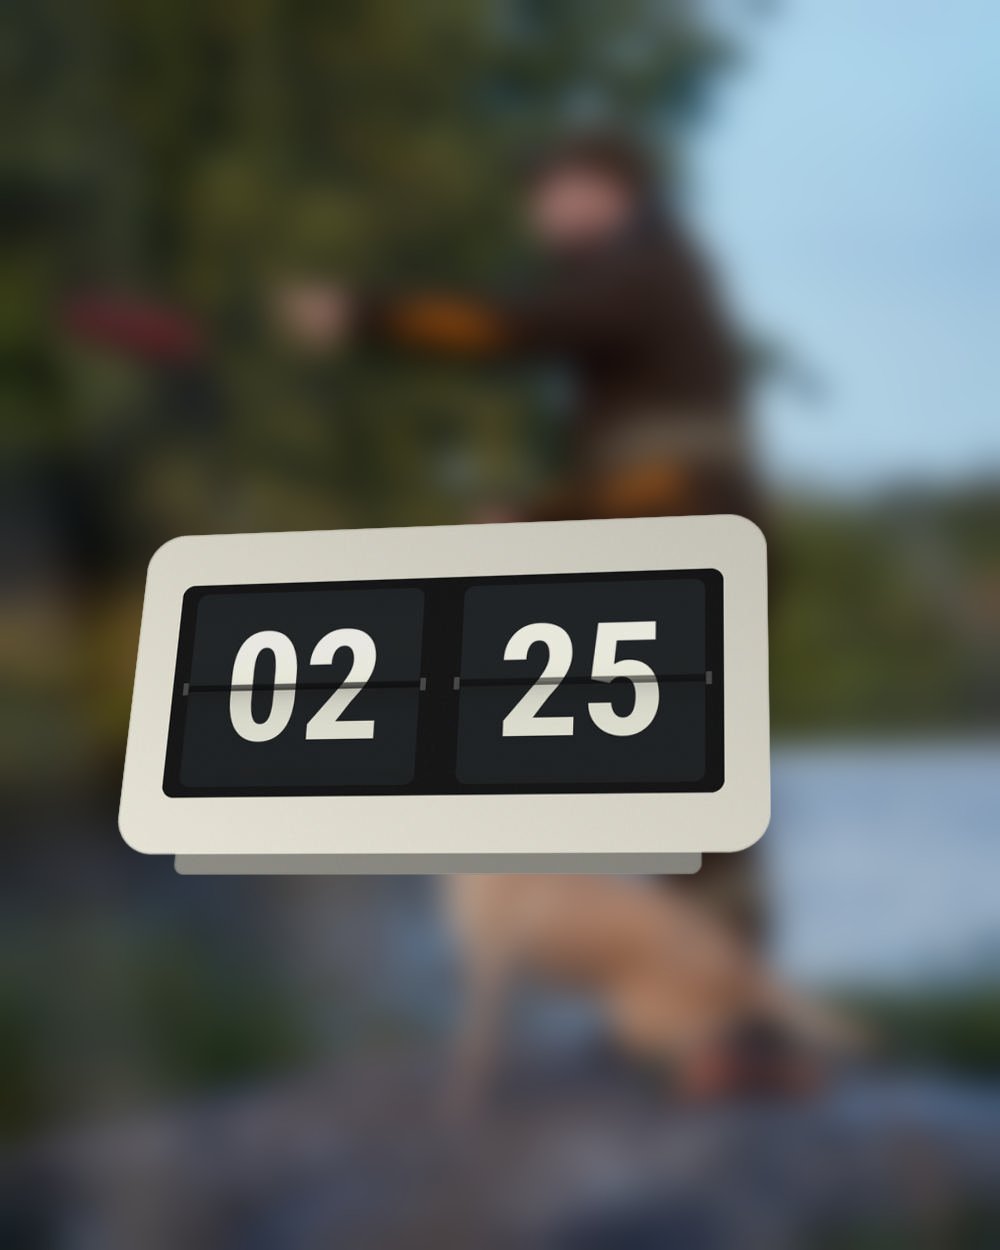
2h25
